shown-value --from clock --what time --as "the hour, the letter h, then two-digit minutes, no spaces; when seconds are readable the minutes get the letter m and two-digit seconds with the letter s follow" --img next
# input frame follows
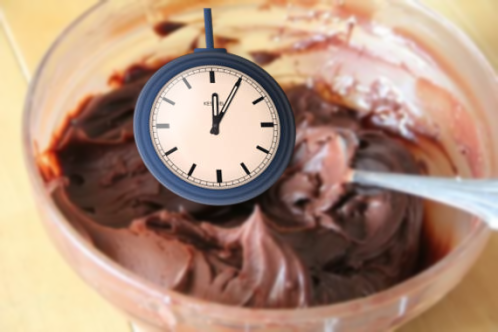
12h05
